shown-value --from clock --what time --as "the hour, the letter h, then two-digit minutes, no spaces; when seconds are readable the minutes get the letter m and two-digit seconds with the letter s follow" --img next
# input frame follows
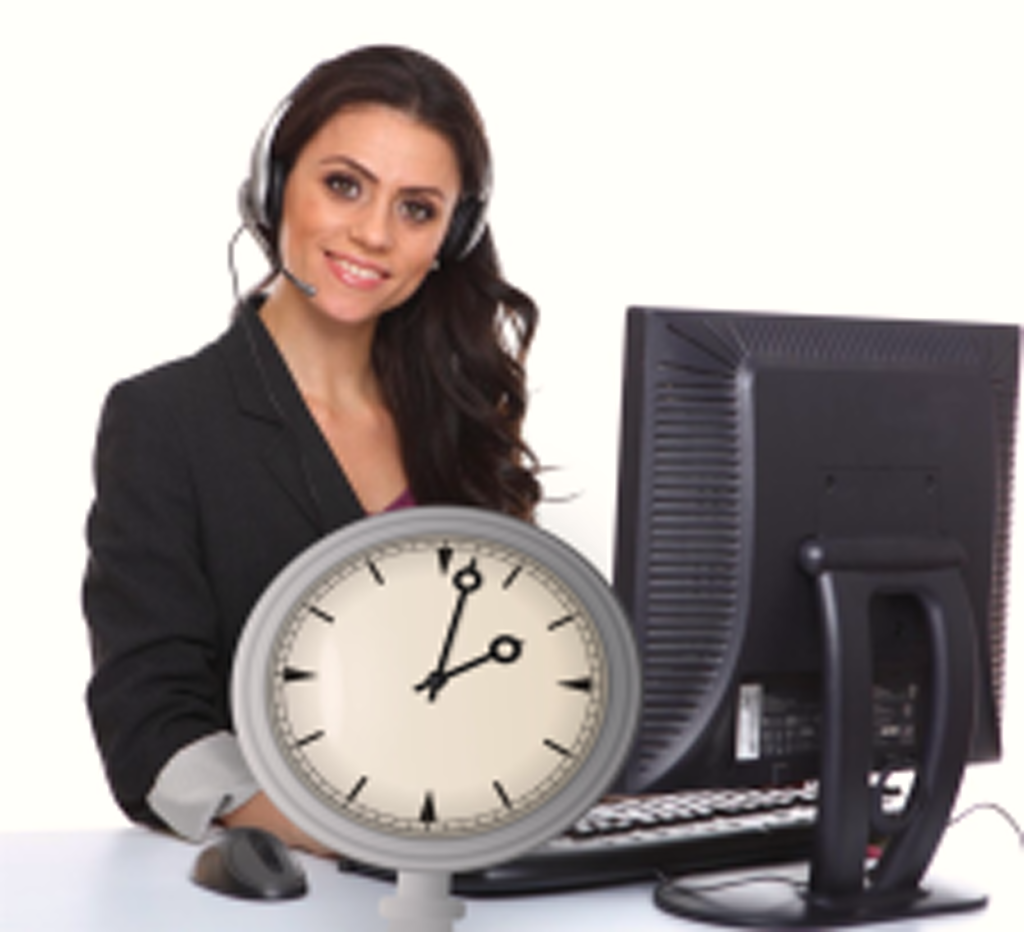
2h02
